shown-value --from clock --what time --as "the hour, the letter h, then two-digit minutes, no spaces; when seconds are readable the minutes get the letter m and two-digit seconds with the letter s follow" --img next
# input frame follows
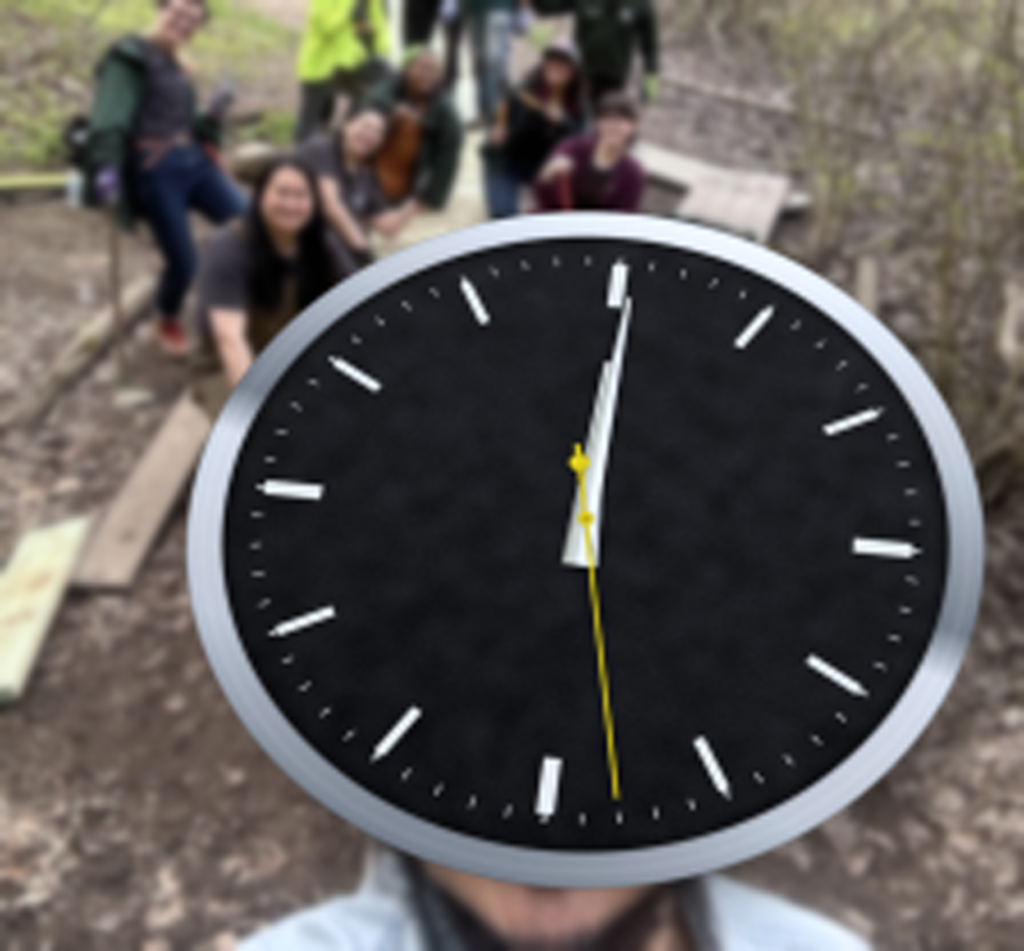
12h00m28s
